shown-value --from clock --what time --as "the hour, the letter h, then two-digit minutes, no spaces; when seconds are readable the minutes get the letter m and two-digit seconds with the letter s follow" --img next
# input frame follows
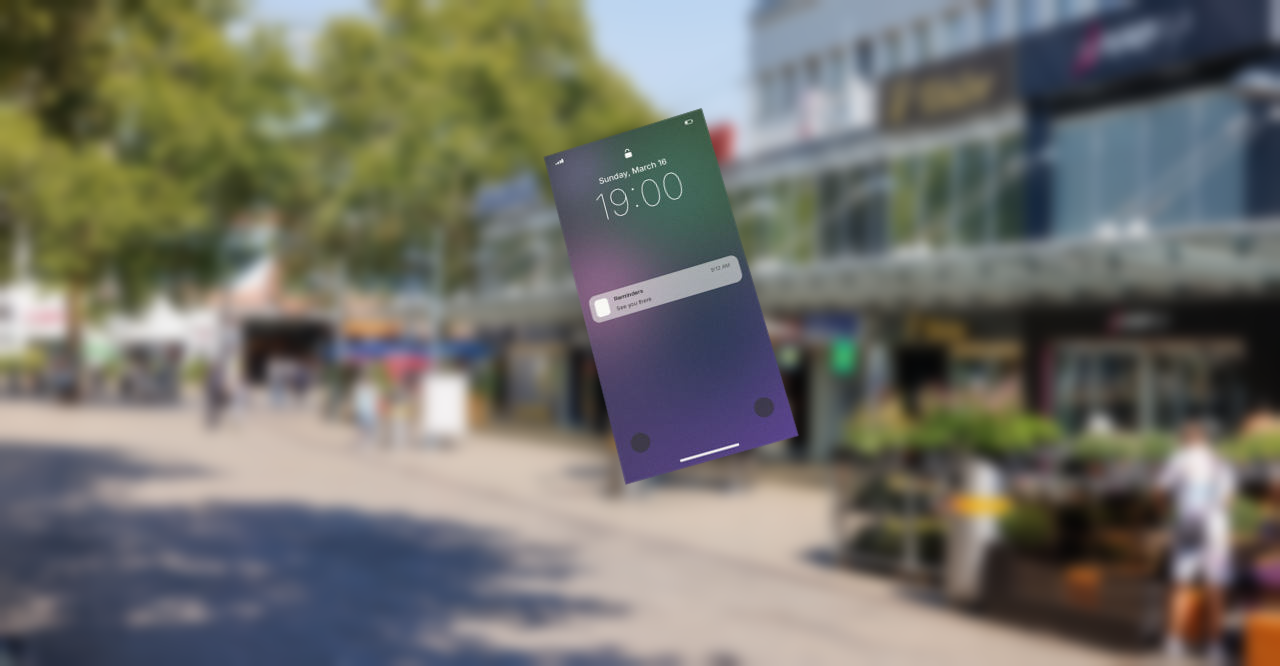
19h00
